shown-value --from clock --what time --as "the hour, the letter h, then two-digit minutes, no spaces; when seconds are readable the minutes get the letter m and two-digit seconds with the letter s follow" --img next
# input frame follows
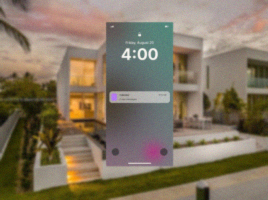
4h00
